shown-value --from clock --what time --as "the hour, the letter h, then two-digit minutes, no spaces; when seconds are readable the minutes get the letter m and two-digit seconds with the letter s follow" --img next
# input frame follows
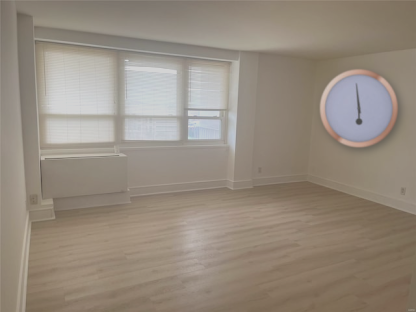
5h59
